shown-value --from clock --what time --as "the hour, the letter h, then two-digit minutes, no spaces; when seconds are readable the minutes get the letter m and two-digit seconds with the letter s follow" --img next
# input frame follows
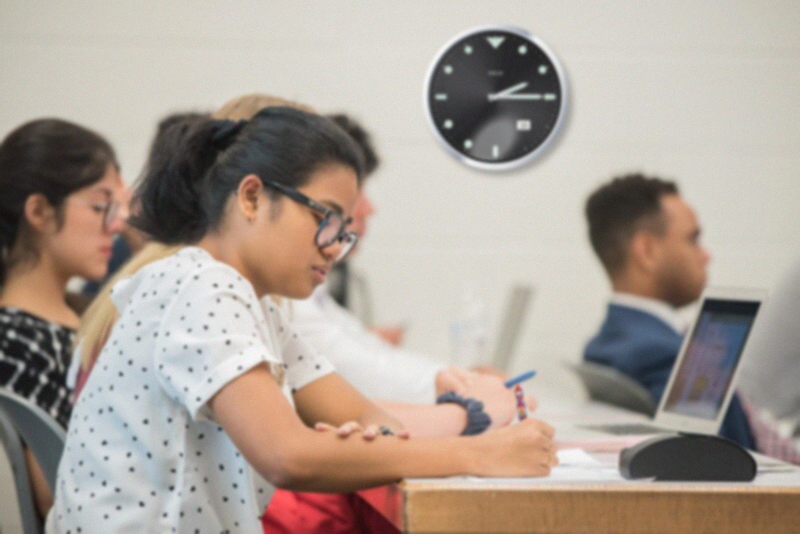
2h15
